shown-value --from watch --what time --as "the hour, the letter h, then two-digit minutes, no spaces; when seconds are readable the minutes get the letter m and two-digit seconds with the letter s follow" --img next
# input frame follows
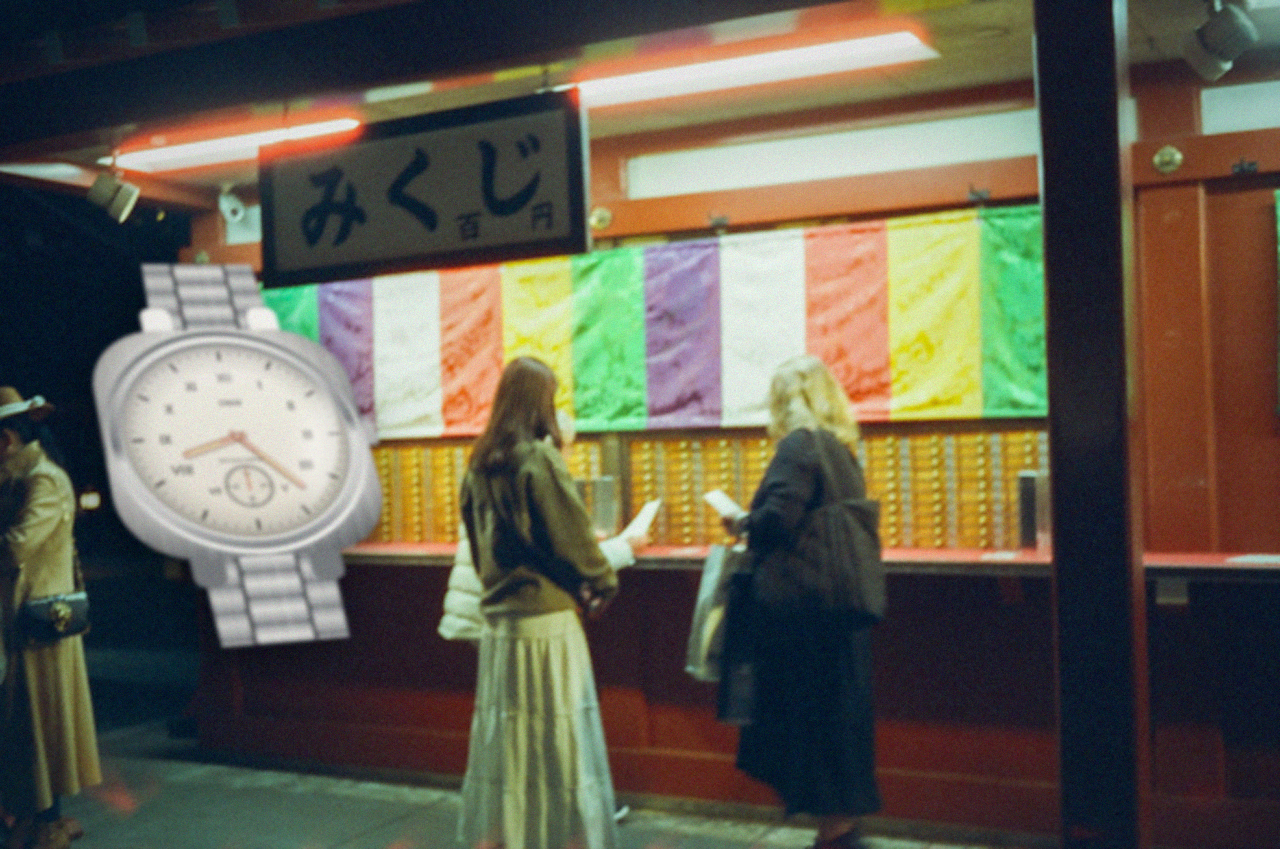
8h23
